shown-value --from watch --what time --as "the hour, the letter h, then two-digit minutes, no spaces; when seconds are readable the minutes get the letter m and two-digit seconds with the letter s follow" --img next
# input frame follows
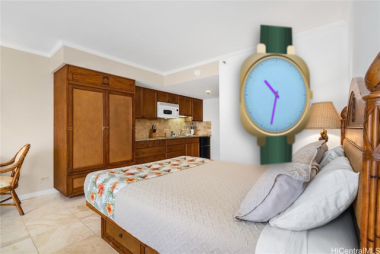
10h32
